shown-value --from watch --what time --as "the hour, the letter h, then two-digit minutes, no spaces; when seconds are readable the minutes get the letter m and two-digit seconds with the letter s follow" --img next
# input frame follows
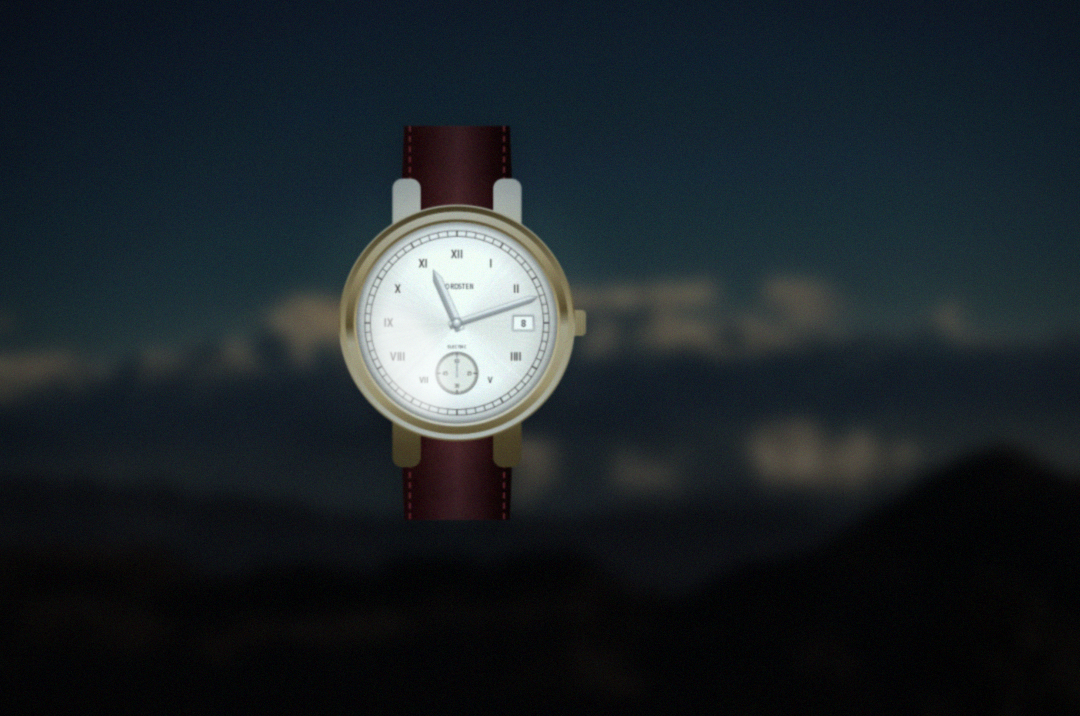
11h12
